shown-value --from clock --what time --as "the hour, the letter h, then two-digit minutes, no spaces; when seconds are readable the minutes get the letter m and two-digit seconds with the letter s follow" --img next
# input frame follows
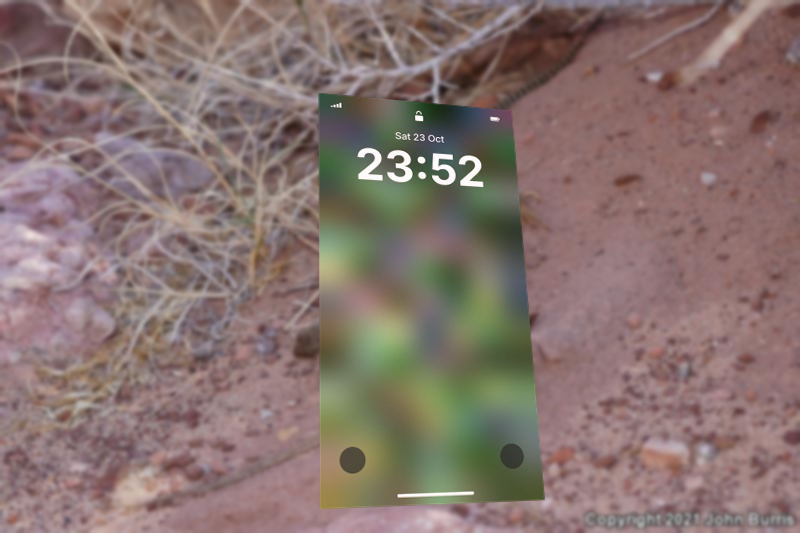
23h52
